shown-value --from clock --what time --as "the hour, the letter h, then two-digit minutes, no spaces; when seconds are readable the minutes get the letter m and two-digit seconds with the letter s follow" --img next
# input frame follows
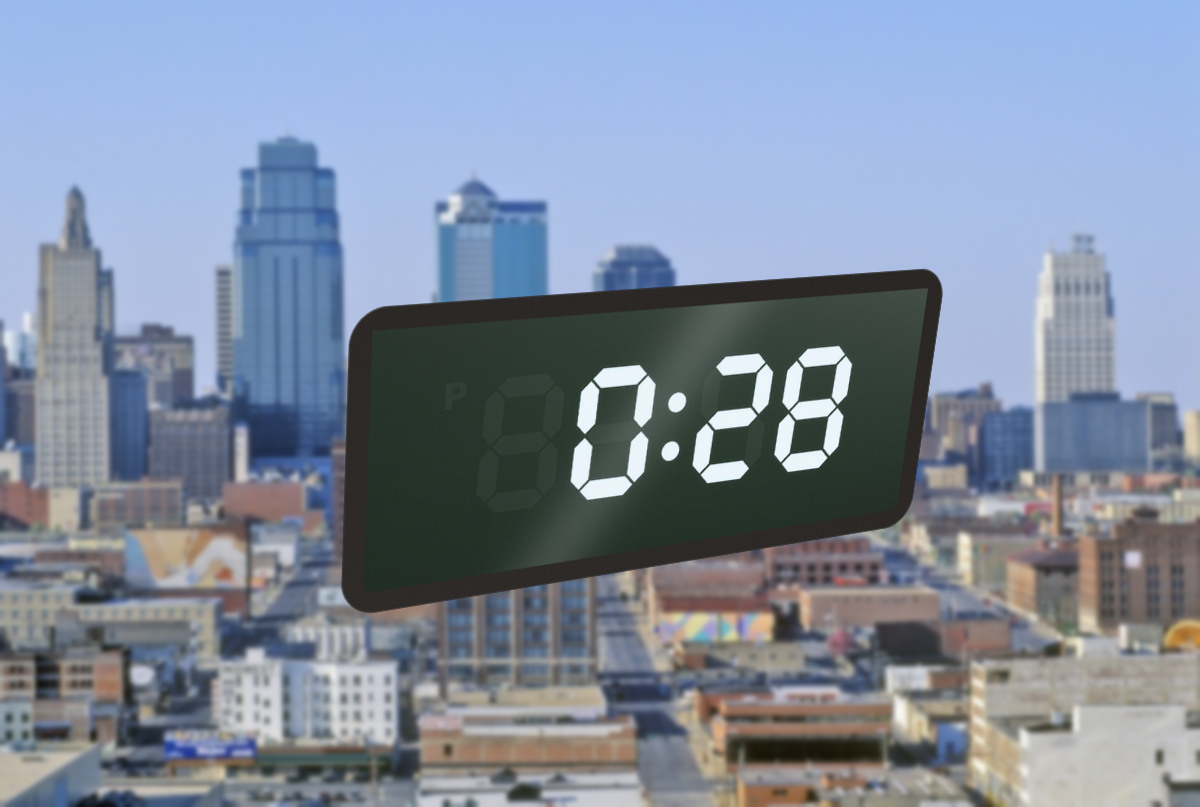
0h28
